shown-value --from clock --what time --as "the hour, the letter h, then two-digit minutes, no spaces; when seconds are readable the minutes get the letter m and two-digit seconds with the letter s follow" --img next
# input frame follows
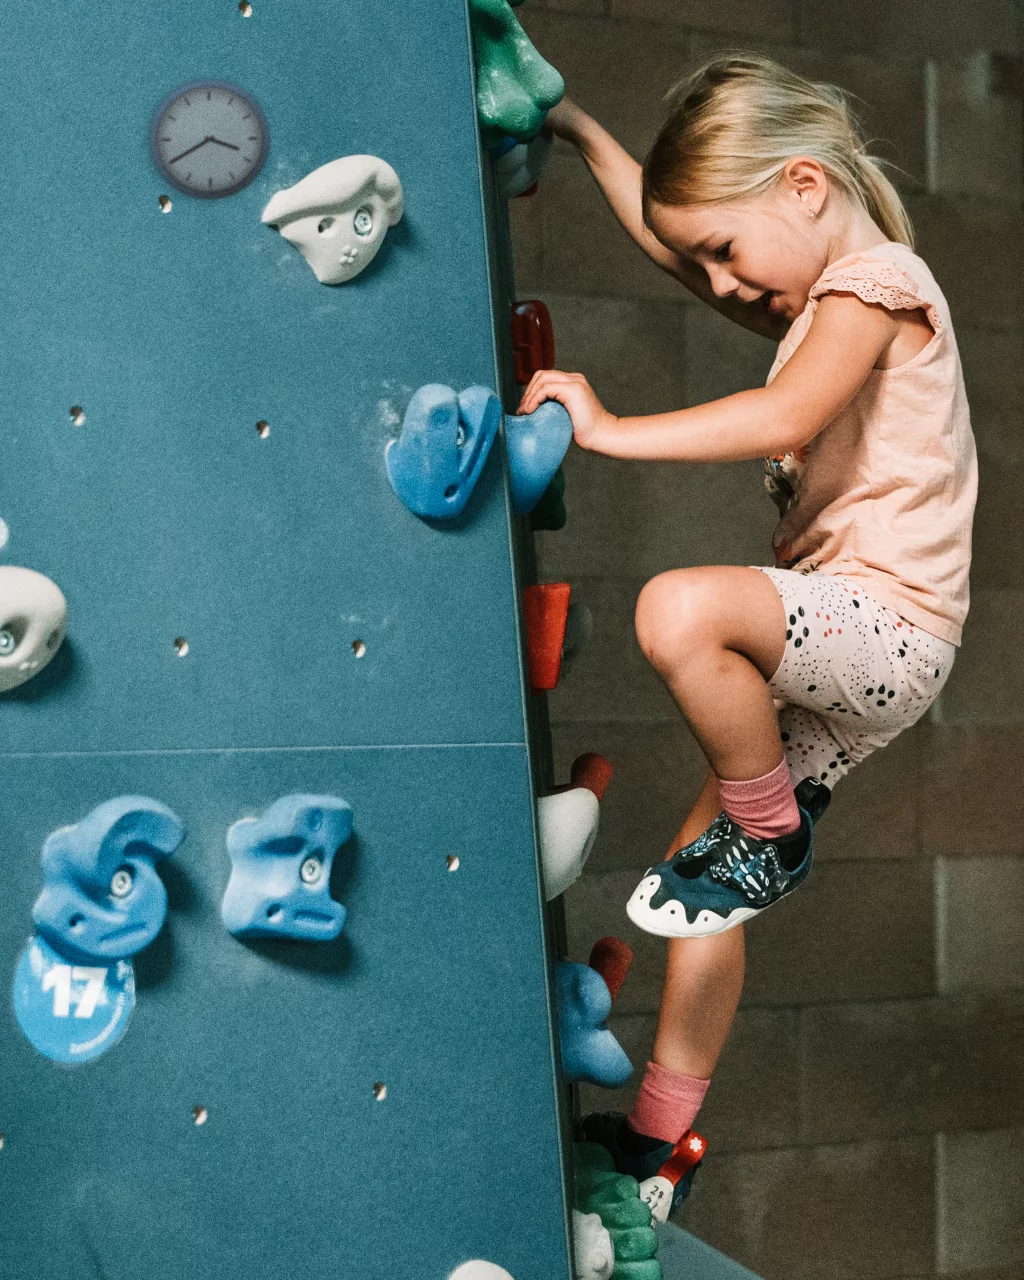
3h40
